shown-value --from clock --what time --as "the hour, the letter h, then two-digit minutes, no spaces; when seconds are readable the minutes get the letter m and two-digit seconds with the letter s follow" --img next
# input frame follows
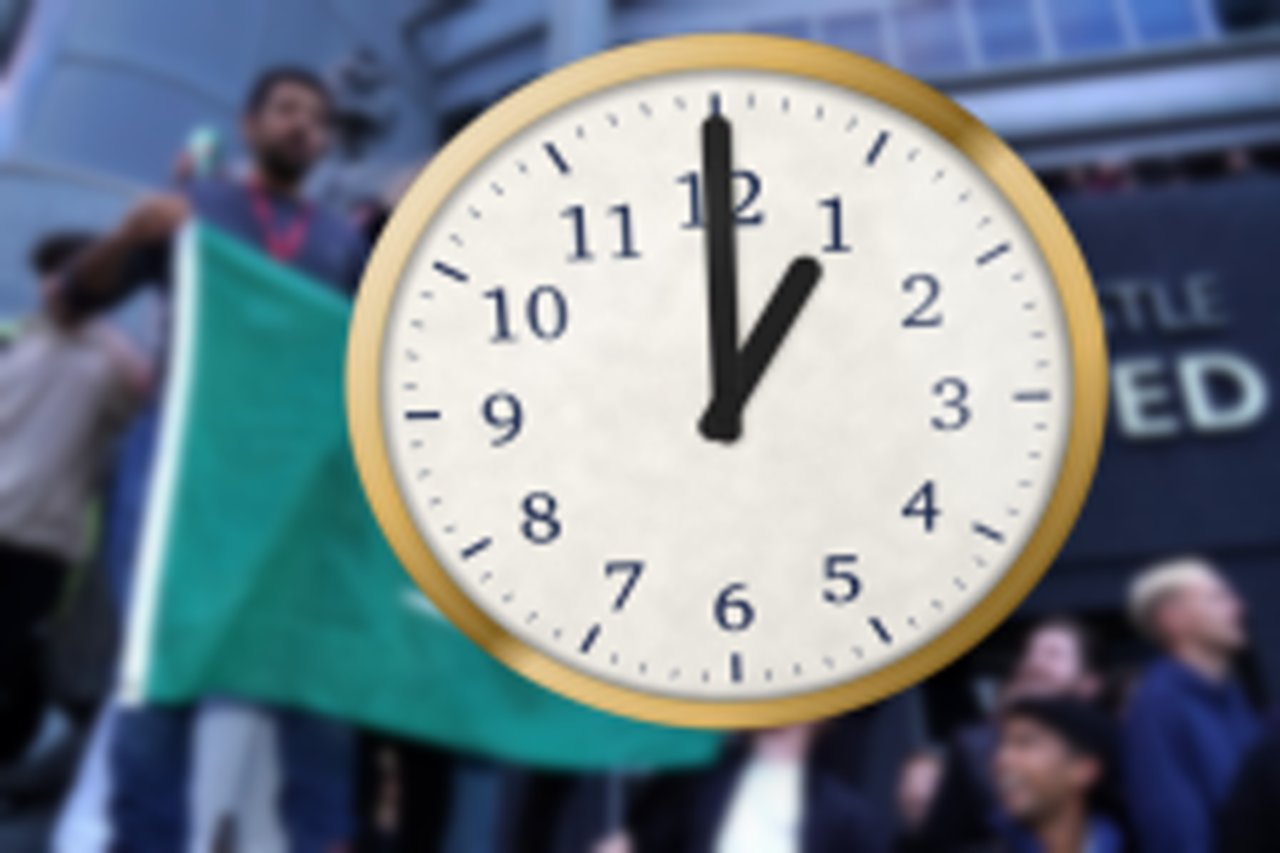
1h00
